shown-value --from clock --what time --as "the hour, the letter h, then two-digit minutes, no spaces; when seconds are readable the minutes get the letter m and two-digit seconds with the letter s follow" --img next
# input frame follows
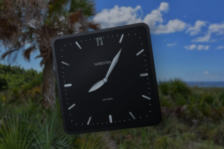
8h06
